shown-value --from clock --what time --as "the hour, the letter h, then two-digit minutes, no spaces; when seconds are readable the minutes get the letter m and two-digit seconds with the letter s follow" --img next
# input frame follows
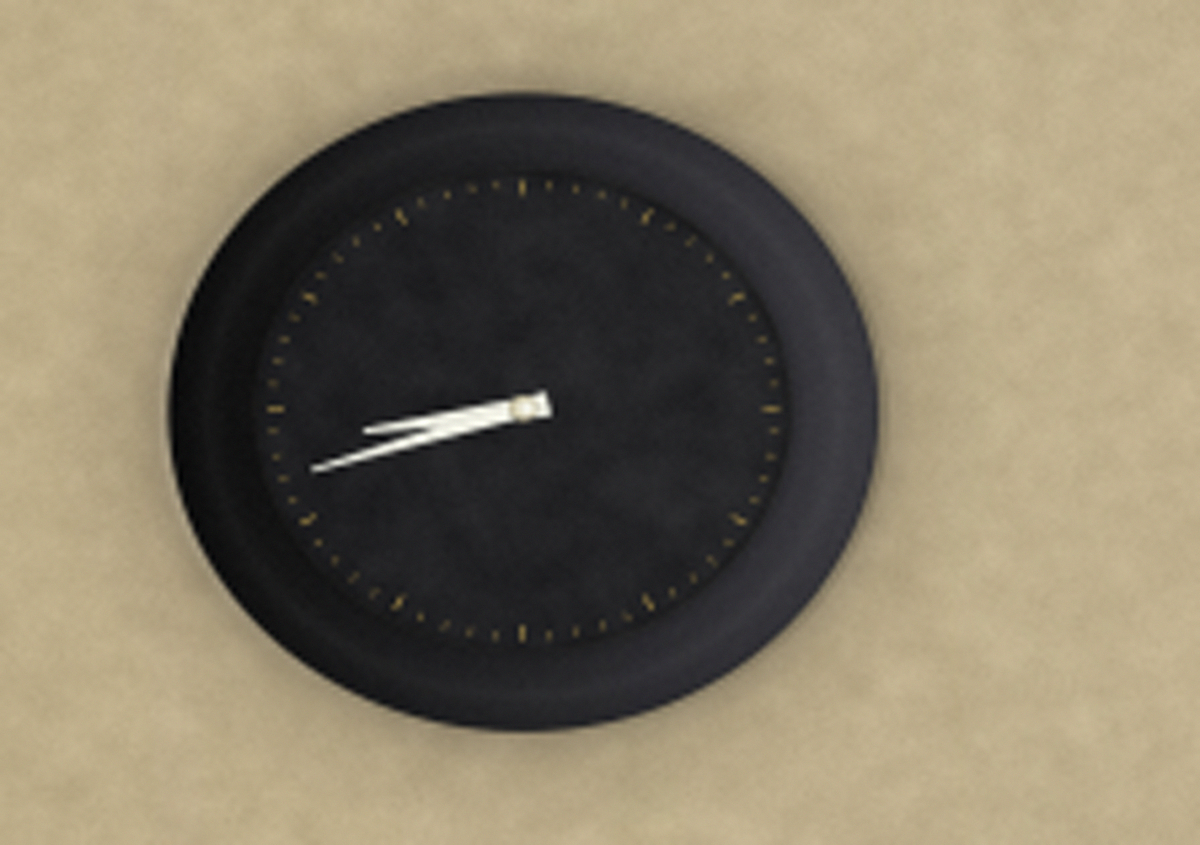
8h42
